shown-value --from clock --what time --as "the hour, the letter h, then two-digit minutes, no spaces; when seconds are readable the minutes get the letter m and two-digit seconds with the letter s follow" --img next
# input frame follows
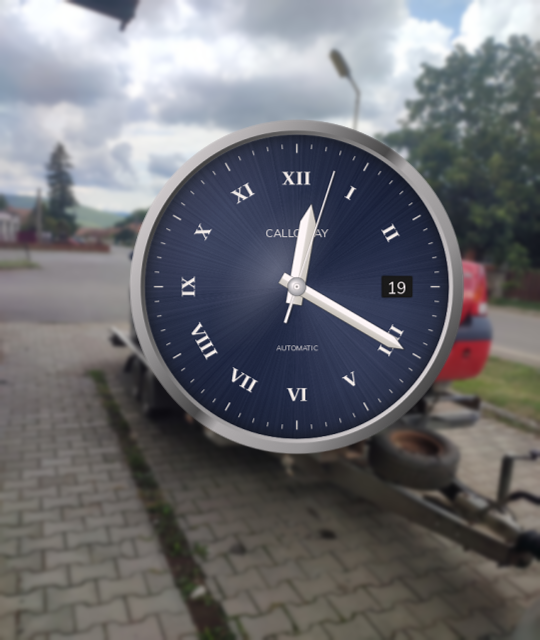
12h20m03s
